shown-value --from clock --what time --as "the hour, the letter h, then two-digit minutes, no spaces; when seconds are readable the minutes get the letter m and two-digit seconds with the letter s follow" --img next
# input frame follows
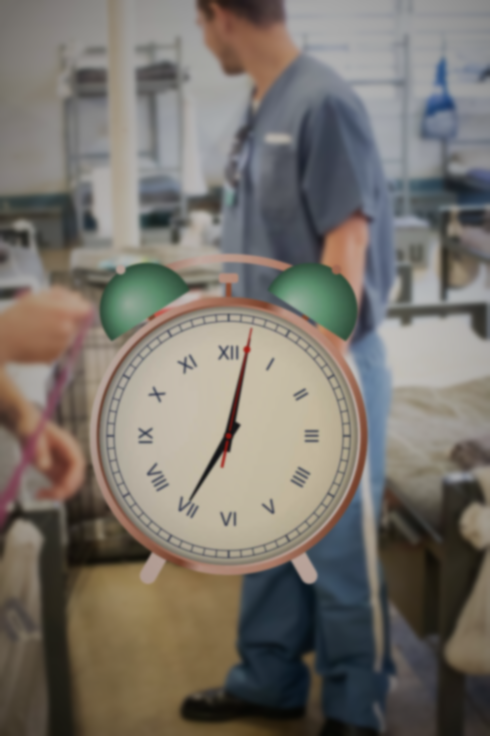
7h02m02s
